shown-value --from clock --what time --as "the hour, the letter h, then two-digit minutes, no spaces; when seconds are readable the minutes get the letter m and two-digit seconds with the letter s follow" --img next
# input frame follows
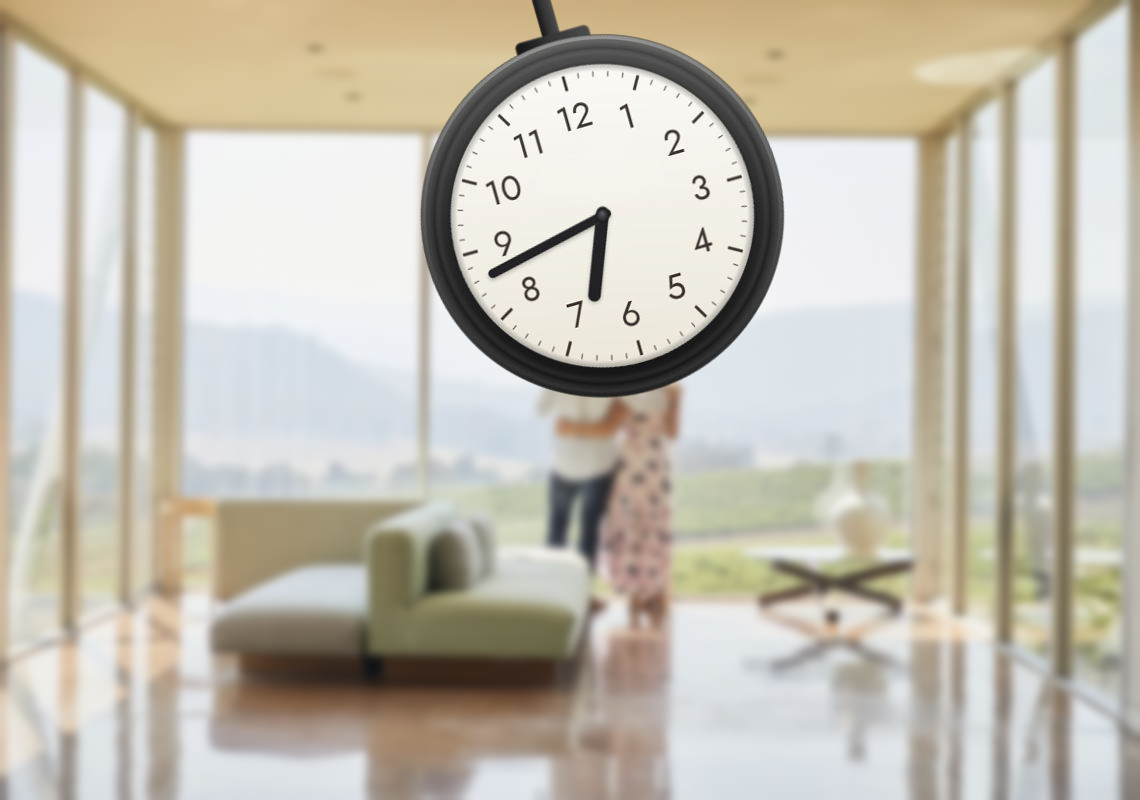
6h43
